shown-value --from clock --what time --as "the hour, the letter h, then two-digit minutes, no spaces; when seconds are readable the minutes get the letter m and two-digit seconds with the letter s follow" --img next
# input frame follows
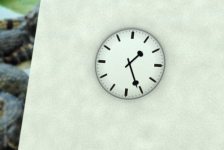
1h26
